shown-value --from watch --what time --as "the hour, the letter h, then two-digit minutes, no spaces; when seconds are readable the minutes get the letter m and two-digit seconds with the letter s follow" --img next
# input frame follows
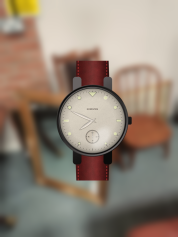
7h49
